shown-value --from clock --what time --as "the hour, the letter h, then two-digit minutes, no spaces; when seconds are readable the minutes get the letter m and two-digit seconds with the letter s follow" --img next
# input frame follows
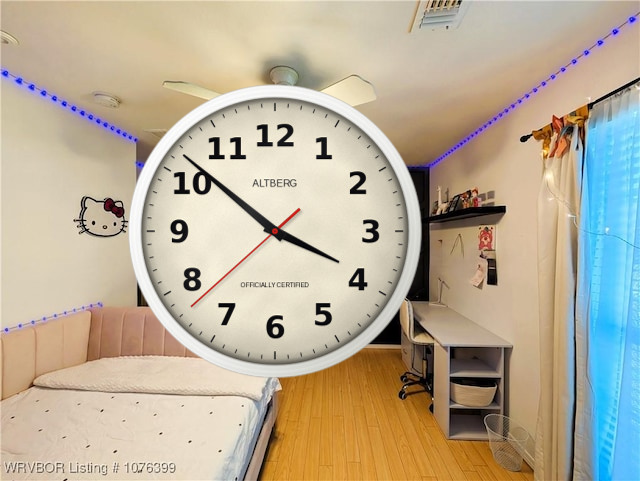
3h51m38s
